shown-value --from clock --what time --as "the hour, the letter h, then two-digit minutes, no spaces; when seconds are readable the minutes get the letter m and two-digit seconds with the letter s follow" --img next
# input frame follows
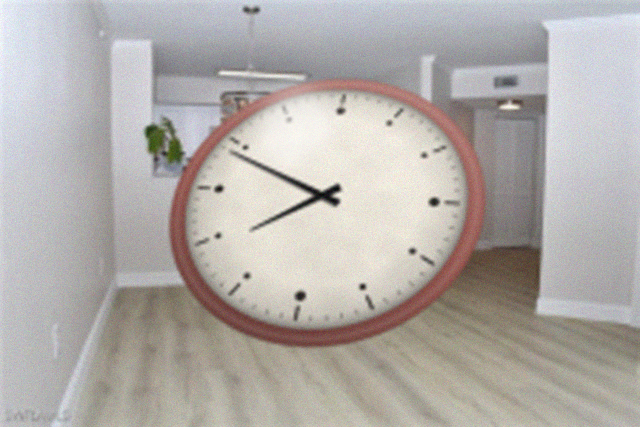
7h49
